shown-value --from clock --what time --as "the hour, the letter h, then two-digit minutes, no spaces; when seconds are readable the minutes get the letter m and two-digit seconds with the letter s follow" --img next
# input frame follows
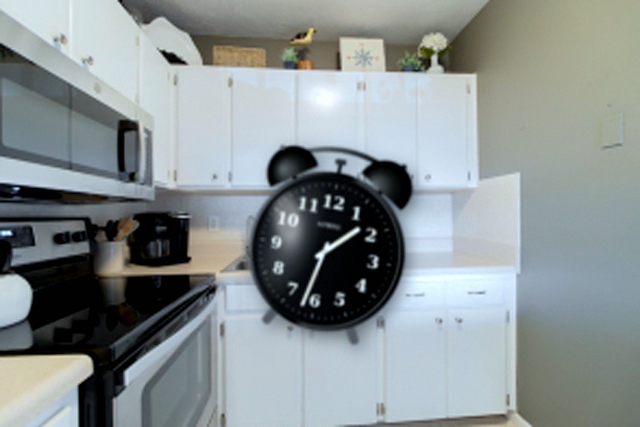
1h32
